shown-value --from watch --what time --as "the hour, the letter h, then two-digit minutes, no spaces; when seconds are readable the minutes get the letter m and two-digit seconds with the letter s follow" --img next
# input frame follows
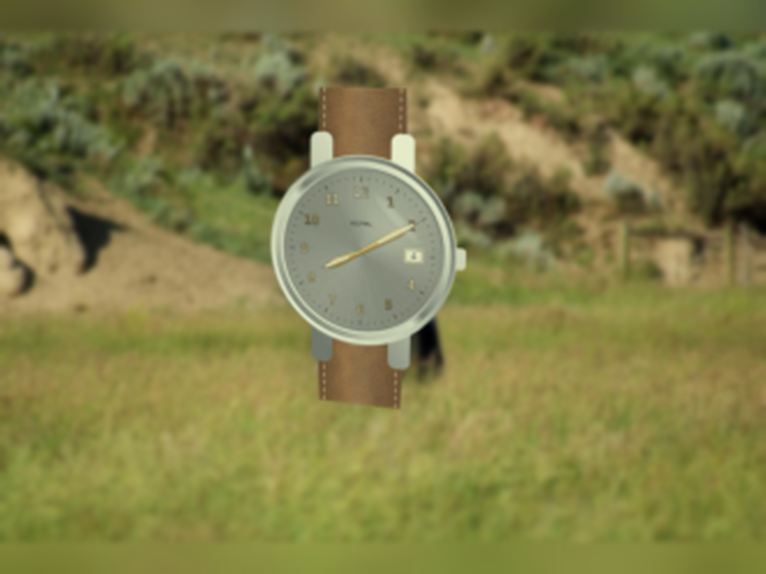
8h10
